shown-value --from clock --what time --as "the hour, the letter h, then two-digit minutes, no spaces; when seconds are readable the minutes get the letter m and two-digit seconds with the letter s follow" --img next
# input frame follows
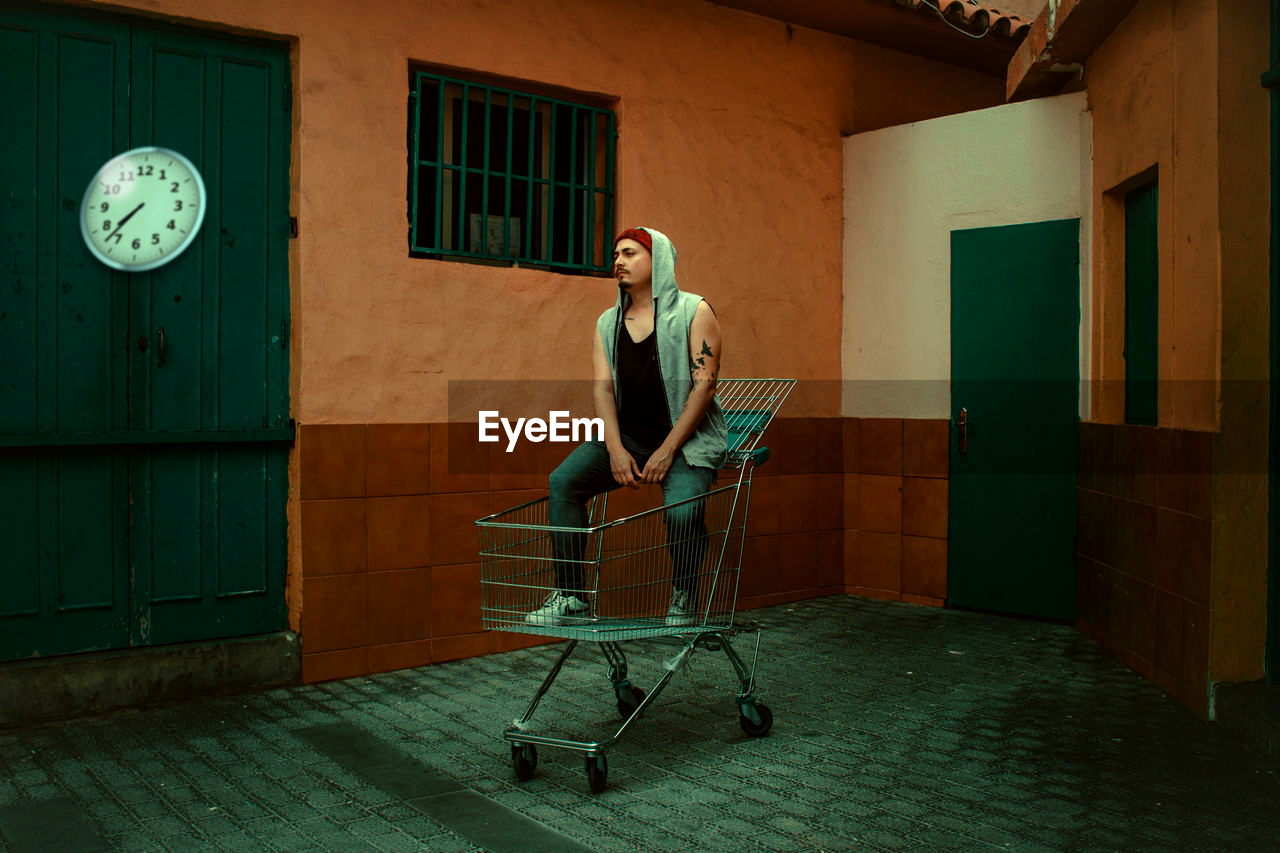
7h37
